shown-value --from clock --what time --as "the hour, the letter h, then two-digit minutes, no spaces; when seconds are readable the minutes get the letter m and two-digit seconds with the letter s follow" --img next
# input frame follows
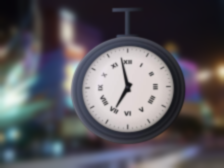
6h58
